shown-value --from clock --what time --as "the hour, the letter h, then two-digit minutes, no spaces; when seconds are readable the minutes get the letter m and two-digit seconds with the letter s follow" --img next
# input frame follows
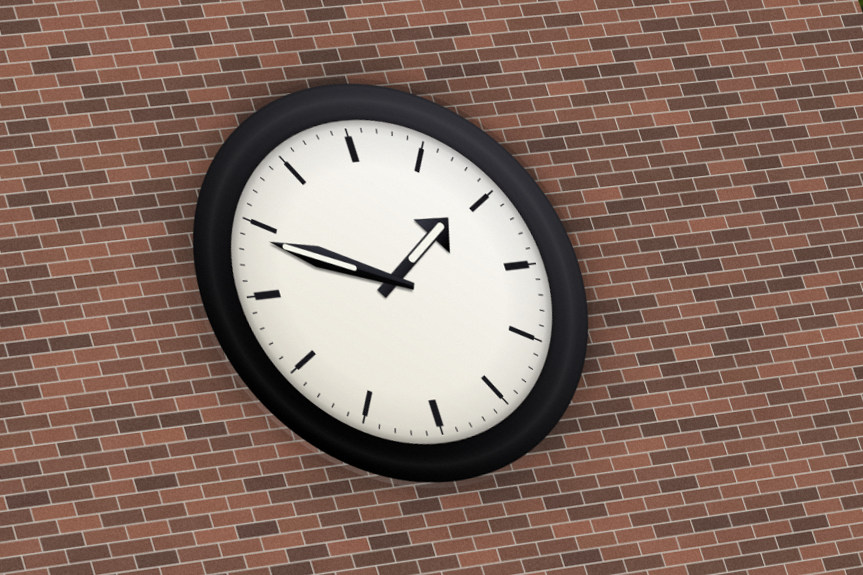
1h49
